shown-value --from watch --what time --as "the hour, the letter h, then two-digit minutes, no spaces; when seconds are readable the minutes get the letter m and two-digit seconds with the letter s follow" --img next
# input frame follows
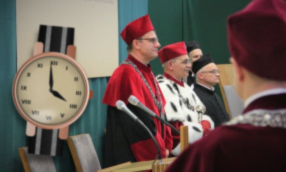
3h59
